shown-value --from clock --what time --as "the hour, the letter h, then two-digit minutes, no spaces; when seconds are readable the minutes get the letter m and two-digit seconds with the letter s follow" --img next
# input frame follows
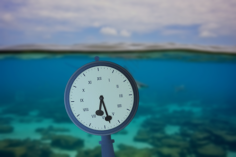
6h28
